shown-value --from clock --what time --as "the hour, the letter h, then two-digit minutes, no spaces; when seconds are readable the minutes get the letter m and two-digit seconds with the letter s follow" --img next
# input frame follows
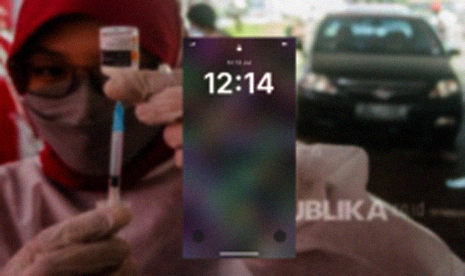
12h14
